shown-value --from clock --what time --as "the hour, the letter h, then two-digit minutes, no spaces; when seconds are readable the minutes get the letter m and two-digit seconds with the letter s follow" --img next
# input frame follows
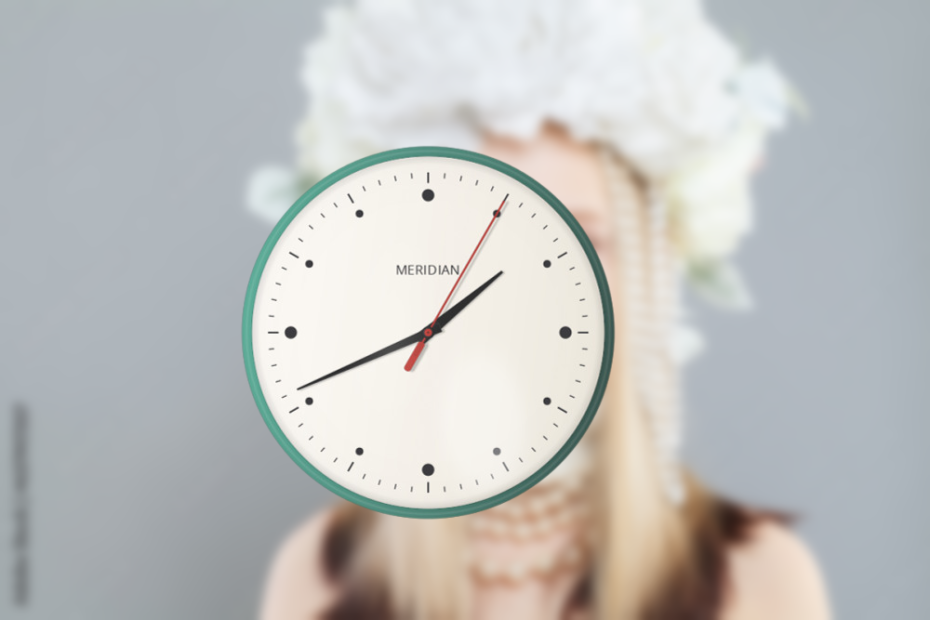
1h41m05s
